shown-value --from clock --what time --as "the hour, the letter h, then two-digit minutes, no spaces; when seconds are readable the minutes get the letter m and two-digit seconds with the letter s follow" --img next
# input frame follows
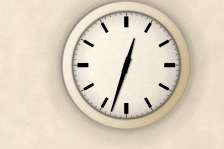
12h33
